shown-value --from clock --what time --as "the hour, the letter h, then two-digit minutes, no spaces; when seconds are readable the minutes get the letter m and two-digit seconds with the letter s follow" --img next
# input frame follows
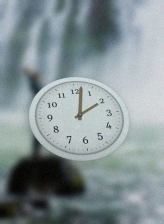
2h02
